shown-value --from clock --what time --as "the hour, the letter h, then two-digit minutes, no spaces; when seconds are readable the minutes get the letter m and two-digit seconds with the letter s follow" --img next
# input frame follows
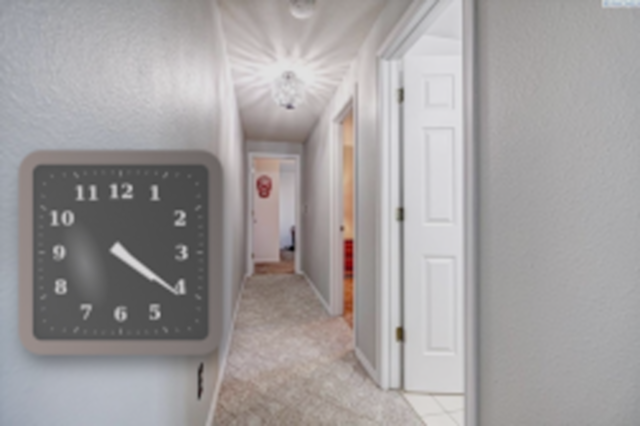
4h21
